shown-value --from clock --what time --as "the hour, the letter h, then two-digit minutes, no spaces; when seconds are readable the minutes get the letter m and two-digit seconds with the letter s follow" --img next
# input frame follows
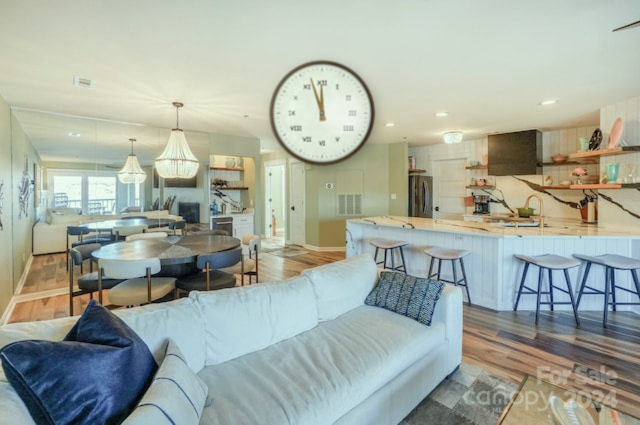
11h57
